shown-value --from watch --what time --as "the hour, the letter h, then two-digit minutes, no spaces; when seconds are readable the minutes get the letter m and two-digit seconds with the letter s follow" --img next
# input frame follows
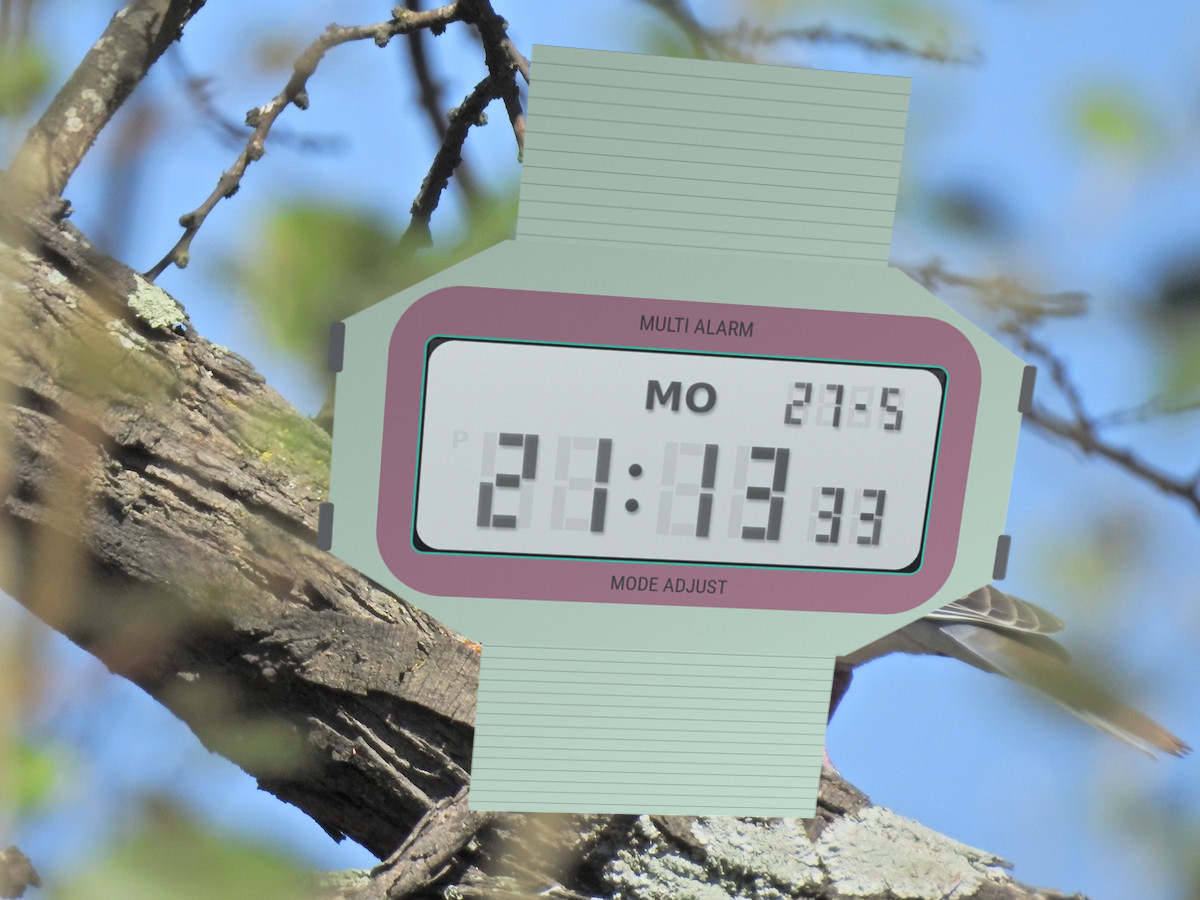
21h13m33s
